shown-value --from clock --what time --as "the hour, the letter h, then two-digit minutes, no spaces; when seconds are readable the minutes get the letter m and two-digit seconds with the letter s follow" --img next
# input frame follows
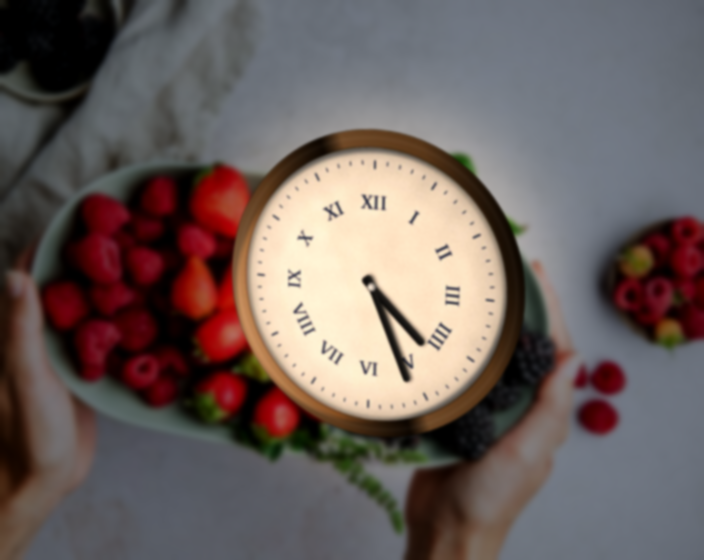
4h26
